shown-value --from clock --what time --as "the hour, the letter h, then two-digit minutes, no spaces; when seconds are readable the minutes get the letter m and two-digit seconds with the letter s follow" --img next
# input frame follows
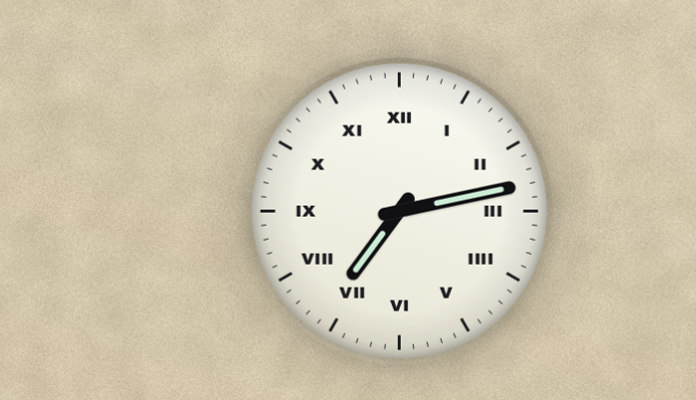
7h13
